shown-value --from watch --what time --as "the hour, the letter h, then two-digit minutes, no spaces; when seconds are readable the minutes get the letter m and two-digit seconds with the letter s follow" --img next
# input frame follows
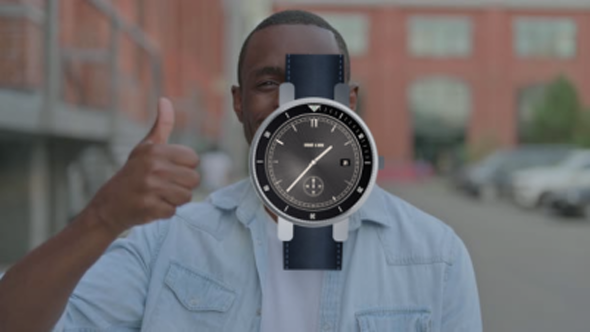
1h37
